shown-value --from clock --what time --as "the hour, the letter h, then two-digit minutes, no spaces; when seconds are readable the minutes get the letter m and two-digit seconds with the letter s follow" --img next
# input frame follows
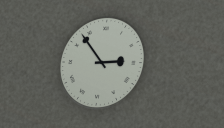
2h53
